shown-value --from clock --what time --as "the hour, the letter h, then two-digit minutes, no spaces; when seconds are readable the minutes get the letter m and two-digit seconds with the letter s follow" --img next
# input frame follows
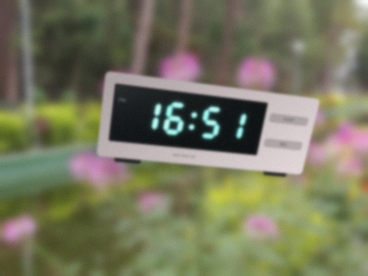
16h51
